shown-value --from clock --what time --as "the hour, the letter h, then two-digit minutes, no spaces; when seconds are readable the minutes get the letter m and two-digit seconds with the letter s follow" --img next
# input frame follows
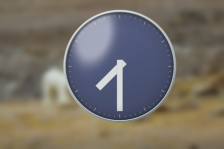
7h30
